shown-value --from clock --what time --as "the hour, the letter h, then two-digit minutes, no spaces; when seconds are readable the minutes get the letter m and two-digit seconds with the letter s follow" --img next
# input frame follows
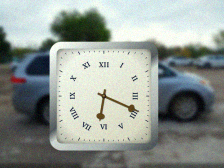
6h19
